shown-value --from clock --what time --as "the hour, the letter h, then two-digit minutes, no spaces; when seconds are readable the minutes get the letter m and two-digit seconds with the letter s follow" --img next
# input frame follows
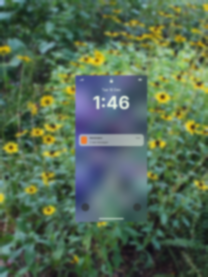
1h46
